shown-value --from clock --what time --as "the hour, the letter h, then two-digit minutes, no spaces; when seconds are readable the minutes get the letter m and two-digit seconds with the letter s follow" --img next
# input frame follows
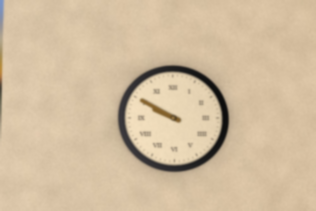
9h50
